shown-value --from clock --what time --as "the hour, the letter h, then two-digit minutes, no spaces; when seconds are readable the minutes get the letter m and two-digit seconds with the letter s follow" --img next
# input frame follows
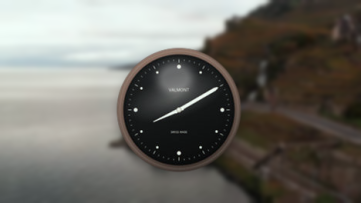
8h10
